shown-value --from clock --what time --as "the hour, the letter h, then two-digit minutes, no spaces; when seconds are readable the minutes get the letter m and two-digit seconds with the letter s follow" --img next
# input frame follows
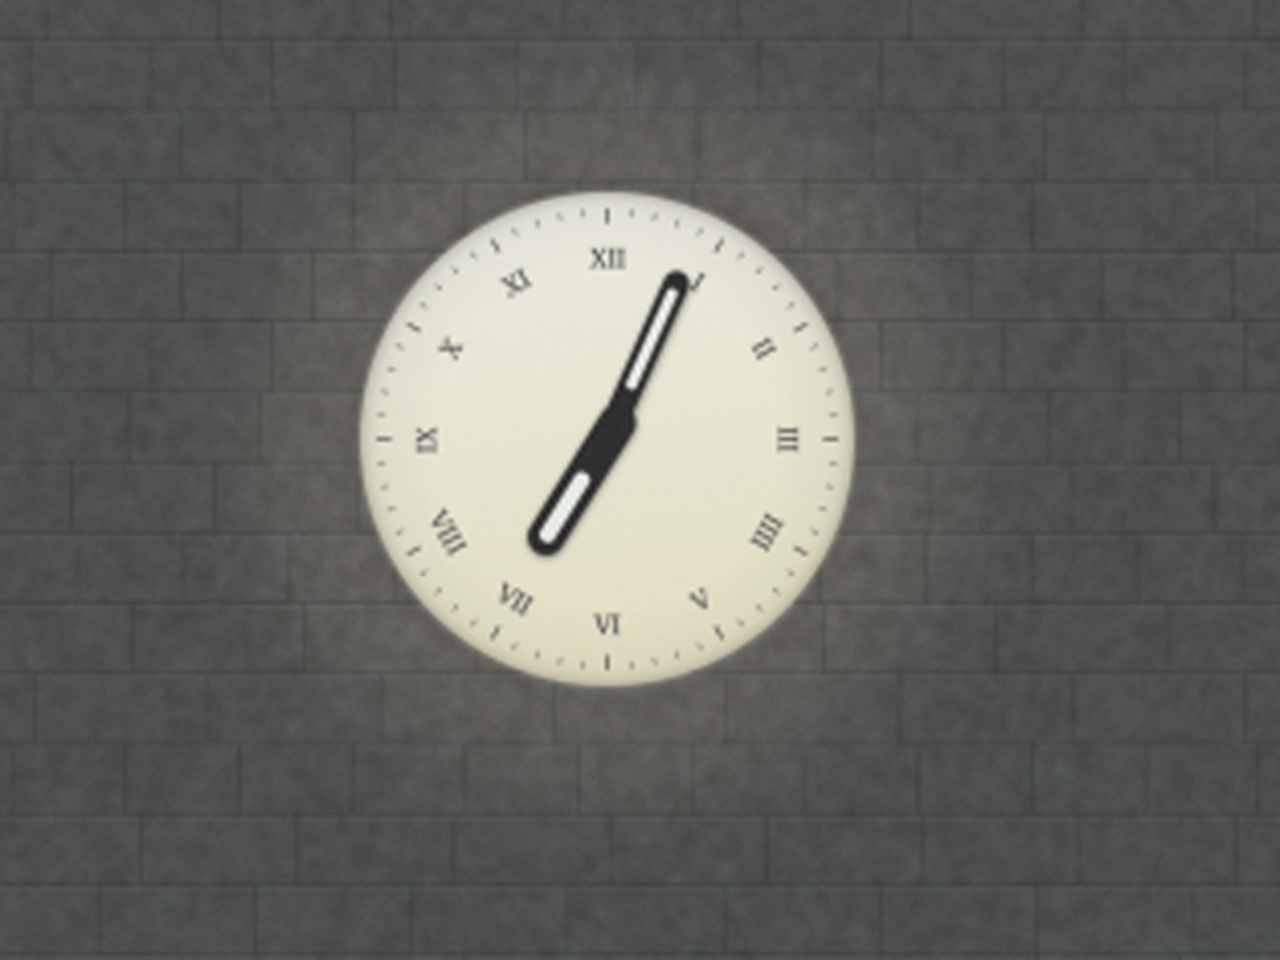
7h04
